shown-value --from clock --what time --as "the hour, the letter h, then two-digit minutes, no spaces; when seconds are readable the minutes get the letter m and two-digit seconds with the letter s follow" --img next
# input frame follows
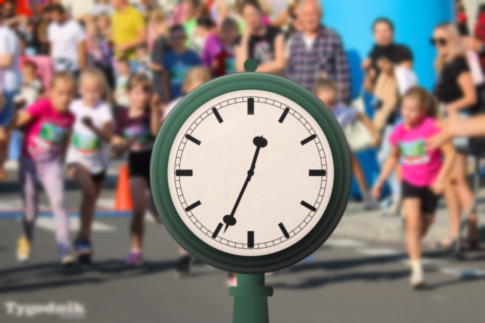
12h34
